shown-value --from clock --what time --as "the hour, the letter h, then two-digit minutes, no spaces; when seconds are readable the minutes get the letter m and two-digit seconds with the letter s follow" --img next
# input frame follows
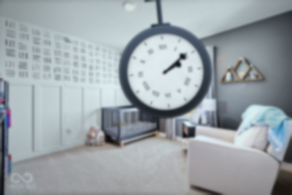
2h09
